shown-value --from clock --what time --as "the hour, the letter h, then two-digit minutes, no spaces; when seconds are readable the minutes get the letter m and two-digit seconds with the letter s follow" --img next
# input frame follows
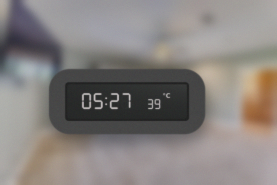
5h27
